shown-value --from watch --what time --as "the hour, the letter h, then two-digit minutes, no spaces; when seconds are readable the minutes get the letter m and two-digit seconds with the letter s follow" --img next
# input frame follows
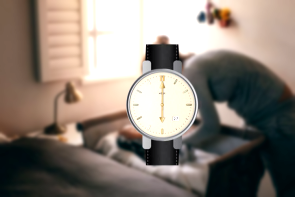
6h00
